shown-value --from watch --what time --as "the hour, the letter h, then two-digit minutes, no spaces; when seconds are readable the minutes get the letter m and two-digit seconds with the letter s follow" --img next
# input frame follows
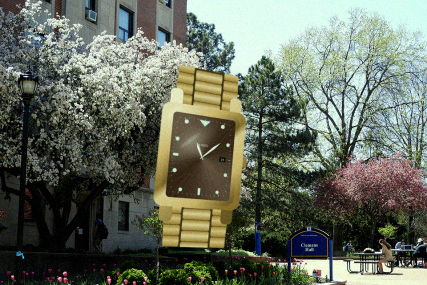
11h08
